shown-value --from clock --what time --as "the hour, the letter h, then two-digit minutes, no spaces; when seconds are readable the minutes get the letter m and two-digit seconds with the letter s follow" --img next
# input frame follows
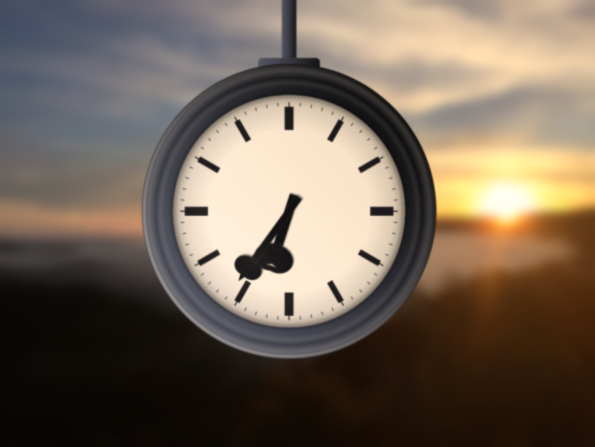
6h36
